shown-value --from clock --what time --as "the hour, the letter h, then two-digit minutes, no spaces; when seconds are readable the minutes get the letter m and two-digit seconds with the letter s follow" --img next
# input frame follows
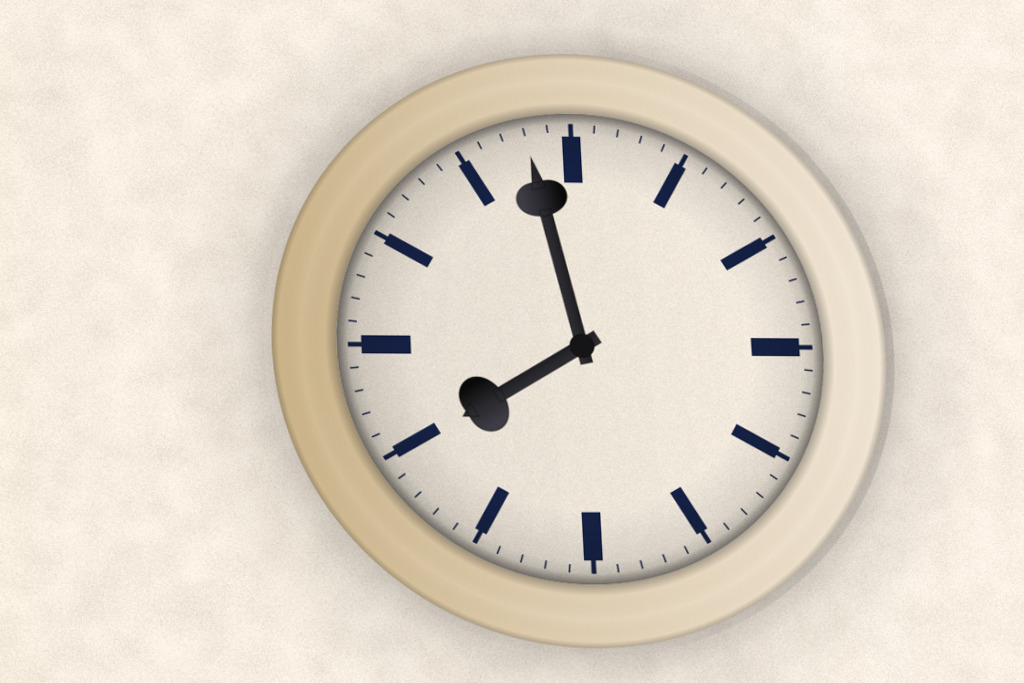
7h58
